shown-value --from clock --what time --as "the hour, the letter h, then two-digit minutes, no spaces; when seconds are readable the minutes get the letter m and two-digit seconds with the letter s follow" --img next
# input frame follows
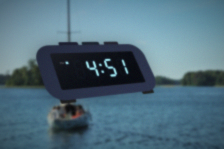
4h51
